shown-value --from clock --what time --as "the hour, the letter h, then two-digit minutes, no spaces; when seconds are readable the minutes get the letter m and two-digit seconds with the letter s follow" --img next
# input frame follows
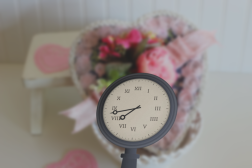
7h43
